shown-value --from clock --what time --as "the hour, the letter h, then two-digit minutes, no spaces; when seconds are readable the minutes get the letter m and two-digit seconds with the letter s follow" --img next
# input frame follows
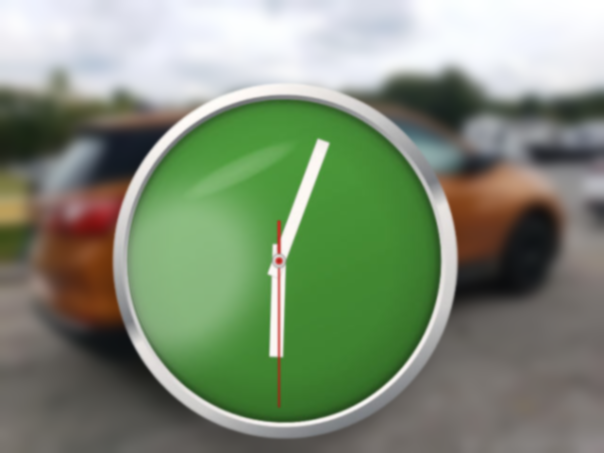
6h03m30s
